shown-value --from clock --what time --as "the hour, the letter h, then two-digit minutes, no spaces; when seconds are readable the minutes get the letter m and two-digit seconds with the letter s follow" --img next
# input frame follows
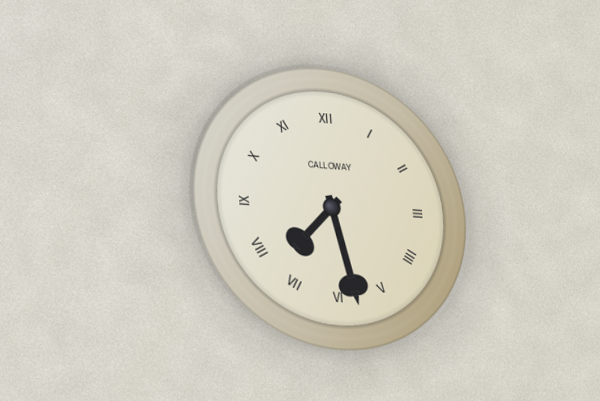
7h28
